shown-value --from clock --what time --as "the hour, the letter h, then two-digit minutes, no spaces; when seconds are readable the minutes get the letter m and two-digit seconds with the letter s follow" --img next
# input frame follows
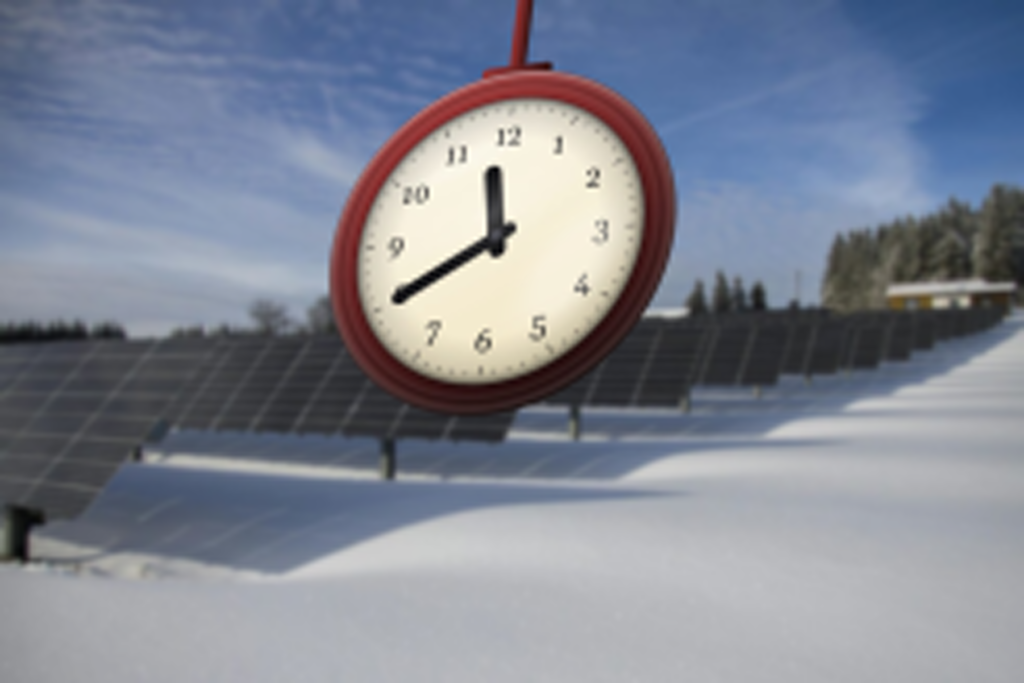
11h40
